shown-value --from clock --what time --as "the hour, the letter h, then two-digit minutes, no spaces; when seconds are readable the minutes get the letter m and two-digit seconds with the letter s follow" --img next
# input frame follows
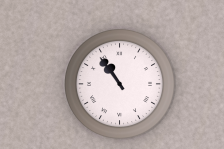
10h54
